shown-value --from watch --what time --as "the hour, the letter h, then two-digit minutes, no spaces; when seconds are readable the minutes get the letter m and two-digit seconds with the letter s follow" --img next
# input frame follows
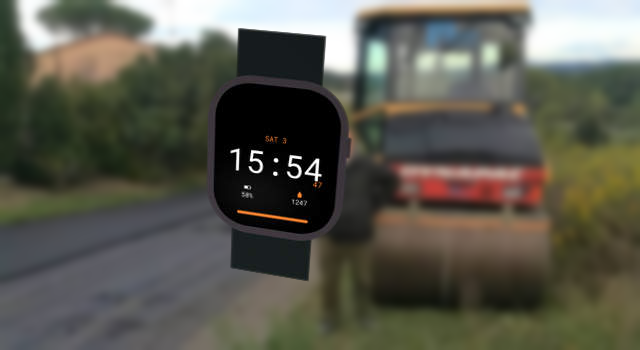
15h54m47s
